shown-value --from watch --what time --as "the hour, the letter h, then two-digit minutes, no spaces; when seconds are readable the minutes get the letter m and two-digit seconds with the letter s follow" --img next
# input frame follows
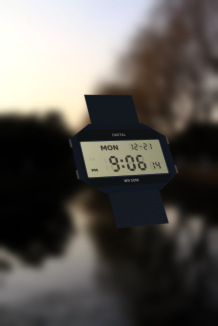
9h06m14s
